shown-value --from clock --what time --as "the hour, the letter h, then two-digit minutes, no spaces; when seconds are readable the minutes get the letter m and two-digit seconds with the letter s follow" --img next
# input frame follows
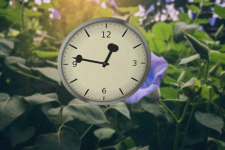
12h47
